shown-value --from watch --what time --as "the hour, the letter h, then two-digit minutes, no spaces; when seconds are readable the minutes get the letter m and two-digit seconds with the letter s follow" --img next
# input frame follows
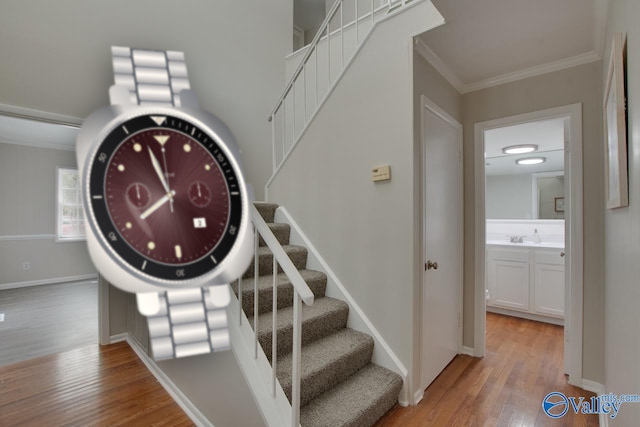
7h57
